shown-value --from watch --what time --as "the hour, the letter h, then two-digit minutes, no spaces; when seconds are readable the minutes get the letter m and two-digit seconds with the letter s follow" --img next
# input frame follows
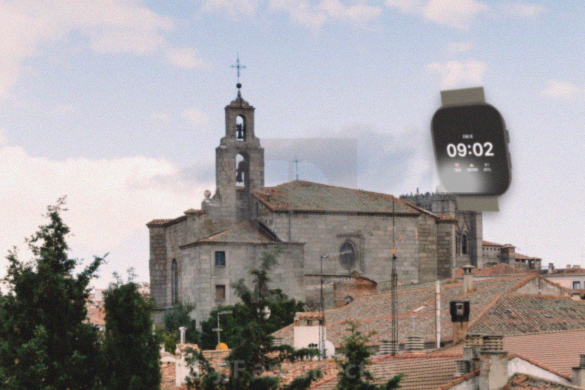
9h02
